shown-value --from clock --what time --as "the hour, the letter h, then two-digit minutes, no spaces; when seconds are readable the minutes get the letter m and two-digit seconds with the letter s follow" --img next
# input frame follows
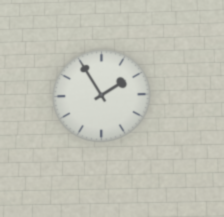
1h55
